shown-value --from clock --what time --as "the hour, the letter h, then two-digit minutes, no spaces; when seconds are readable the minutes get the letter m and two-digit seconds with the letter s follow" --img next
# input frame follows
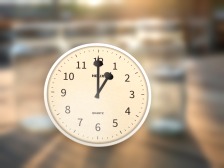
1h00
